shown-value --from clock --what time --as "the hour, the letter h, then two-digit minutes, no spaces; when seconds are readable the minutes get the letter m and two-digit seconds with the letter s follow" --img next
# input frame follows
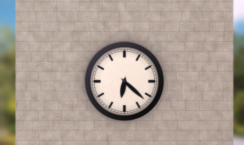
6h22
